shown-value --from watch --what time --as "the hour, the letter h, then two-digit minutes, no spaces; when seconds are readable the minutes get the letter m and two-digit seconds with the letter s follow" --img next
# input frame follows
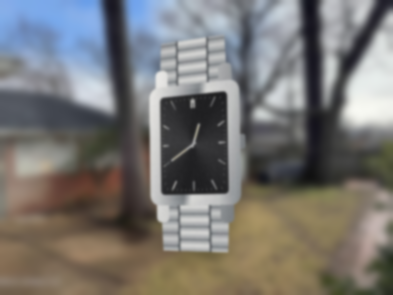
12h40
